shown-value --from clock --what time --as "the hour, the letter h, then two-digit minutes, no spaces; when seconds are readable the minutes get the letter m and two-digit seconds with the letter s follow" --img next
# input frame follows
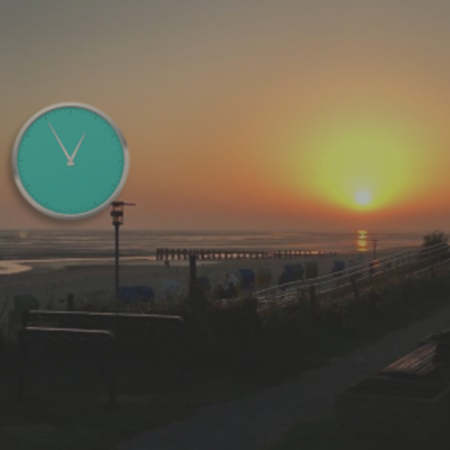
12h55
